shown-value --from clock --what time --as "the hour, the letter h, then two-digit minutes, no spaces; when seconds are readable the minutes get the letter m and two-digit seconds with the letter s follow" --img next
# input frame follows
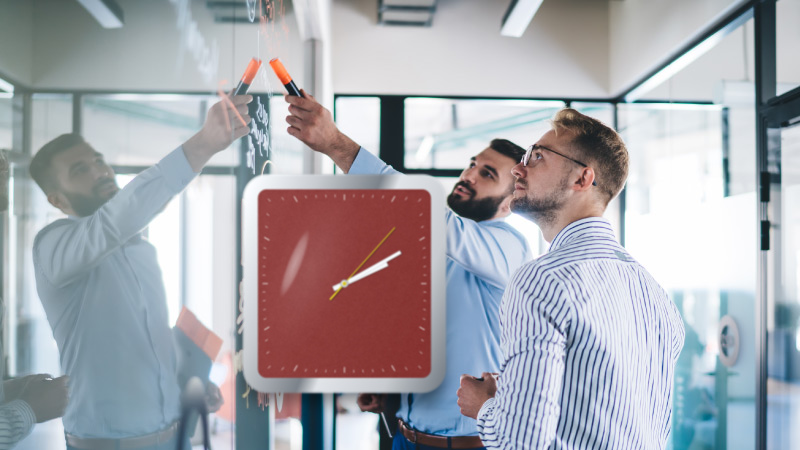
2h10m07s
